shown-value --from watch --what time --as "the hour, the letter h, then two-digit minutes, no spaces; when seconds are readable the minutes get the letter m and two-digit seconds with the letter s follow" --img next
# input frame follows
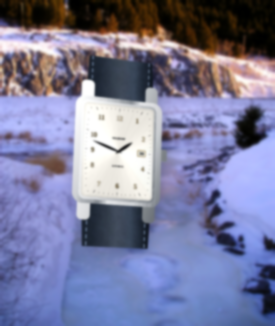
1h48
